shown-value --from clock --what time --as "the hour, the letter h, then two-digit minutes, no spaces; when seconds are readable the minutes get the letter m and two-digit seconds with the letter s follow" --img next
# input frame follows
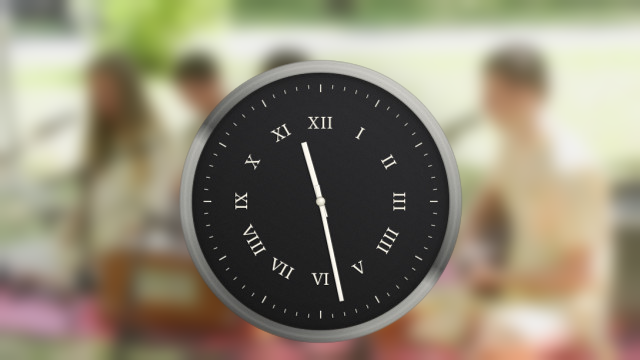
11h28
